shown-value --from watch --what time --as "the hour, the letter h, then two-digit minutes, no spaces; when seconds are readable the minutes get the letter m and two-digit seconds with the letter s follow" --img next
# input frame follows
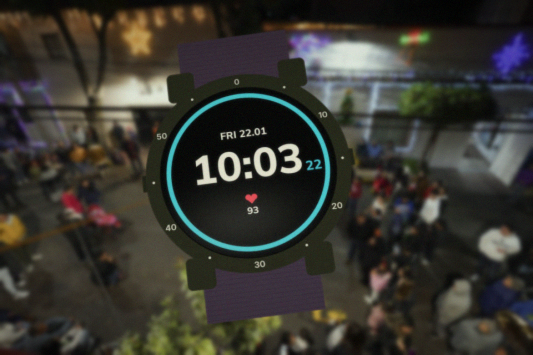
10h03m22s
